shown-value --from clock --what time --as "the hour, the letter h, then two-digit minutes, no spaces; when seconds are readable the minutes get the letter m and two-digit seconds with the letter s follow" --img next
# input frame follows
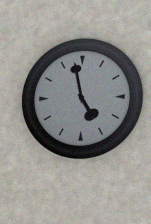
4h58
